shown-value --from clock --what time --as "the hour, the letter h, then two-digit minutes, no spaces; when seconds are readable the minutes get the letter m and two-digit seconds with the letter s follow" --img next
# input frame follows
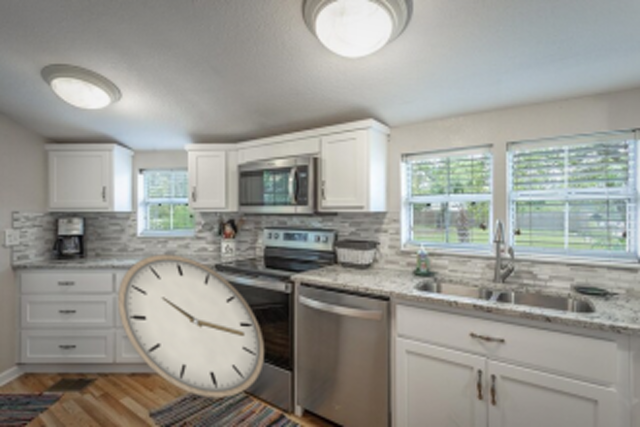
10h17
